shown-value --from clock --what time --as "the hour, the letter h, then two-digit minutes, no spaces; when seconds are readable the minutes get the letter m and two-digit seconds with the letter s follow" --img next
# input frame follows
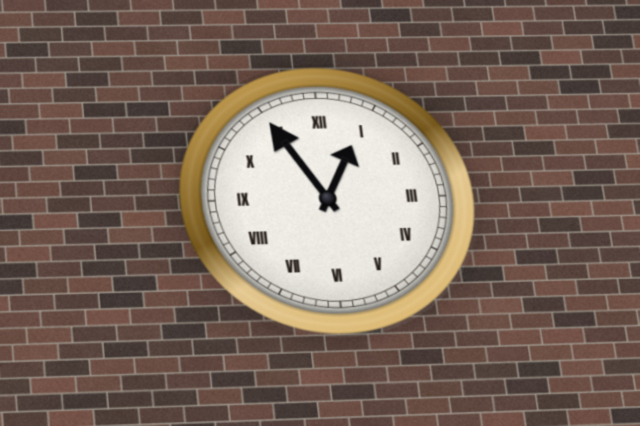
12h55
